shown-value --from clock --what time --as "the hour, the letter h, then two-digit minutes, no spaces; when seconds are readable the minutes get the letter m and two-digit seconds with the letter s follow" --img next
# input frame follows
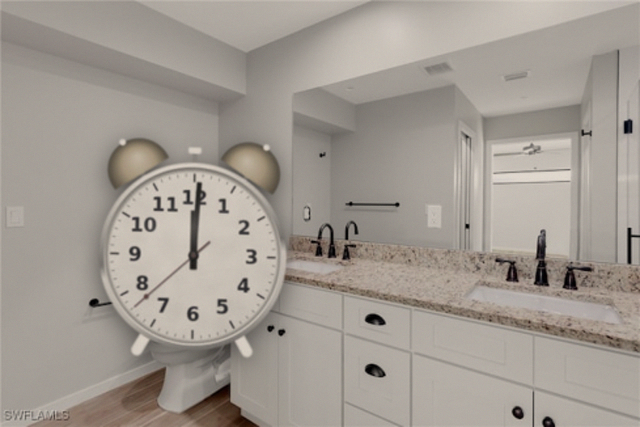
12h00m38s
